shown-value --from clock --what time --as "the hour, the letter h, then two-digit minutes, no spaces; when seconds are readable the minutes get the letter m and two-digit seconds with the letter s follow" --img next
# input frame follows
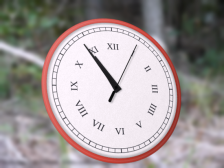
10h54m05s
